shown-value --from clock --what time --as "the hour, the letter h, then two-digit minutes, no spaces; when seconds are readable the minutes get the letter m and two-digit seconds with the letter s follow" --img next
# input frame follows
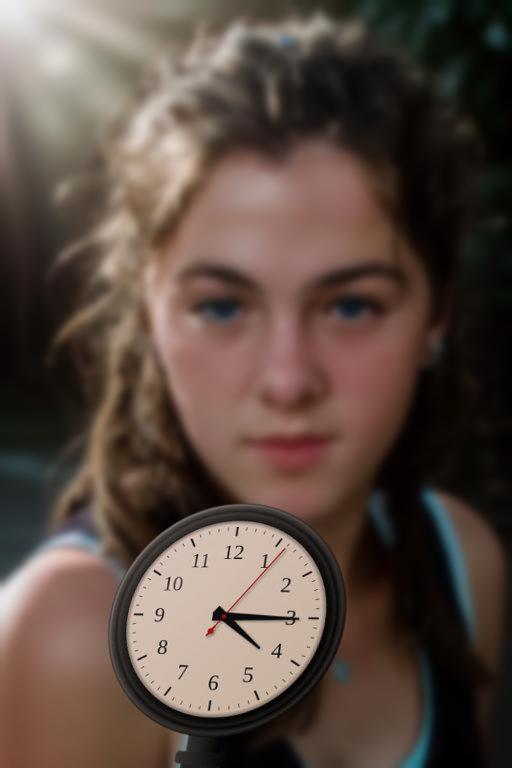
4h15m06s
